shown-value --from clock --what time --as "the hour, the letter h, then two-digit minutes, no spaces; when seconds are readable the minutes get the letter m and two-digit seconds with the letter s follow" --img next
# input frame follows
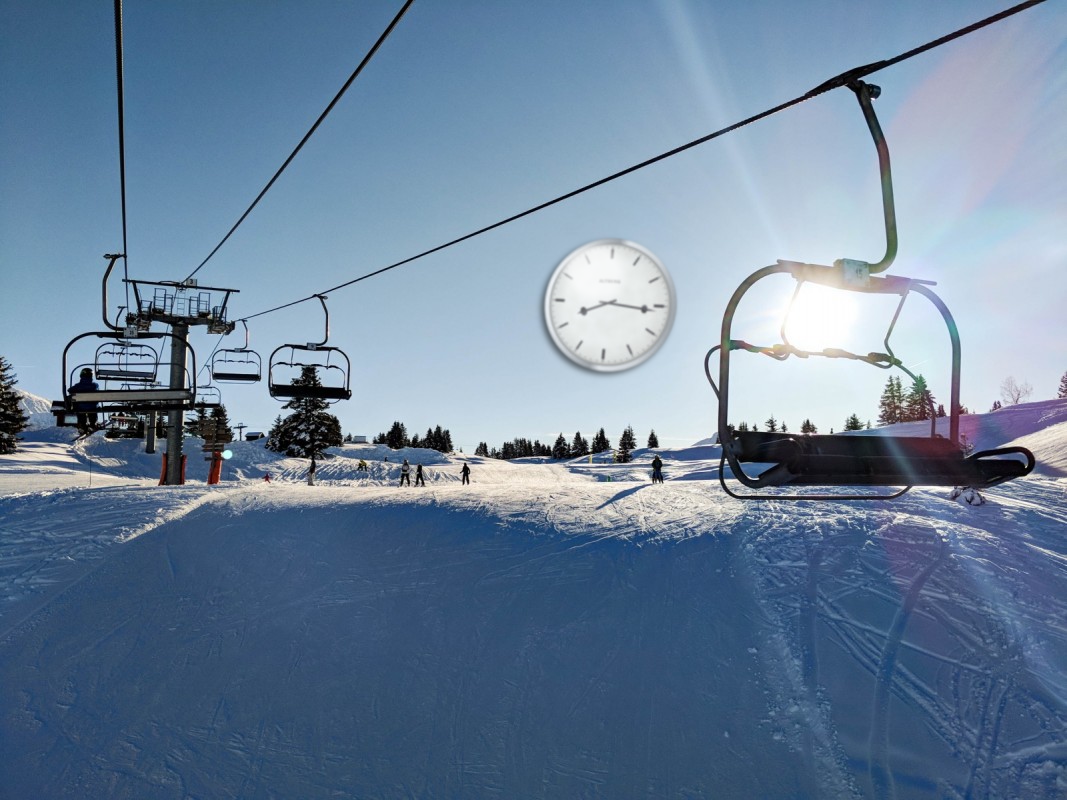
8h16
